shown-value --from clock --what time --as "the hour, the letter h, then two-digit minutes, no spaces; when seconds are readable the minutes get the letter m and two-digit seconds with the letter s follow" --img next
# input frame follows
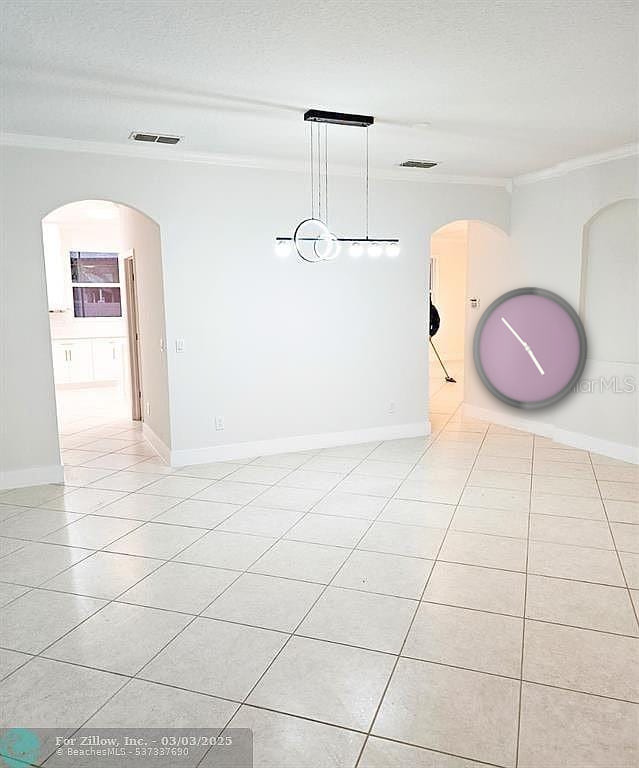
4h53
